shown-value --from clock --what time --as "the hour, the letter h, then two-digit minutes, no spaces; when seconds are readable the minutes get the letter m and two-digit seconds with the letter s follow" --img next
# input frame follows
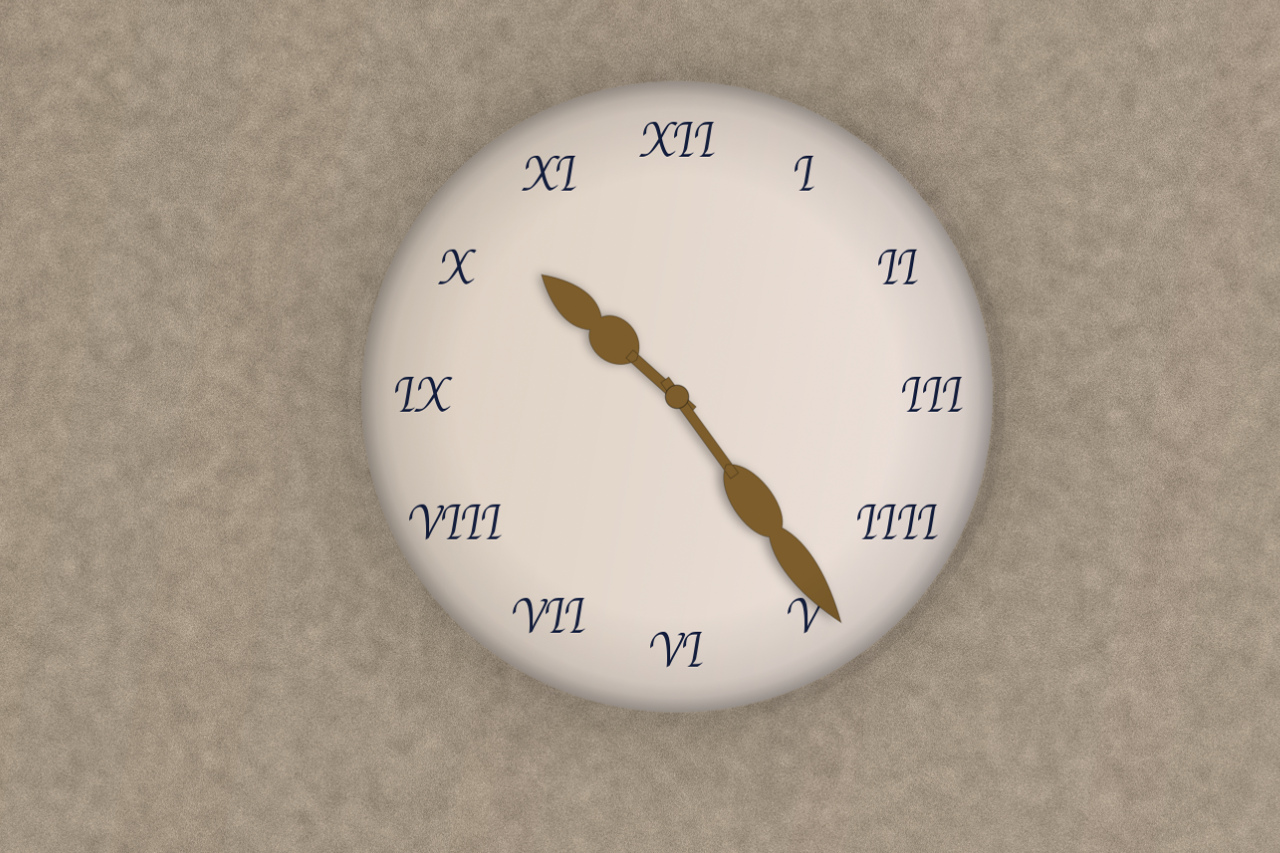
10h24
